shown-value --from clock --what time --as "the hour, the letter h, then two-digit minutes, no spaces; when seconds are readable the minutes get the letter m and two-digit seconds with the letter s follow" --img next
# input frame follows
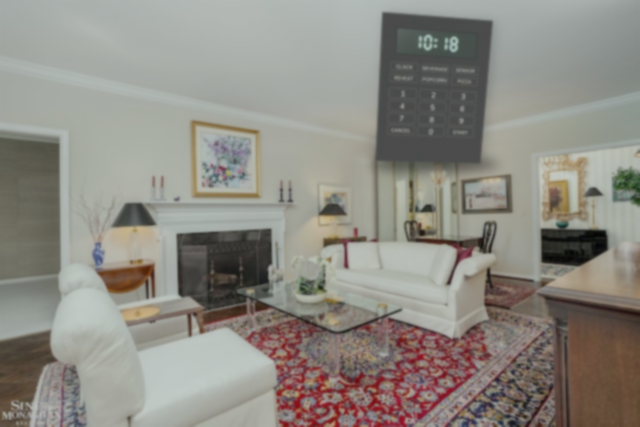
10h18
